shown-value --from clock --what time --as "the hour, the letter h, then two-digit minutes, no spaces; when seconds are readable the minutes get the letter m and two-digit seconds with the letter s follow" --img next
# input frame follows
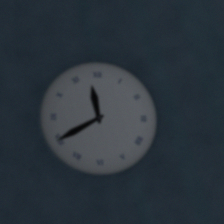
11h40
